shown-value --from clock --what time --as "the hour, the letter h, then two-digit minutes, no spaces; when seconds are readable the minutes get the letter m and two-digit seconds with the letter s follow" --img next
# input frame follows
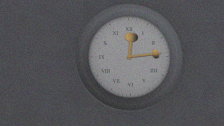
12h14
